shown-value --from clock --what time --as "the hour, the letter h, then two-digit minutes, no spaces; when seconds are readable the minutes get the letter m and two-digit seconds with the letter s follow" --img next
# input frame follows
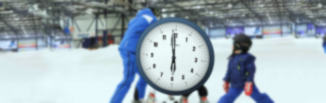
5h59
